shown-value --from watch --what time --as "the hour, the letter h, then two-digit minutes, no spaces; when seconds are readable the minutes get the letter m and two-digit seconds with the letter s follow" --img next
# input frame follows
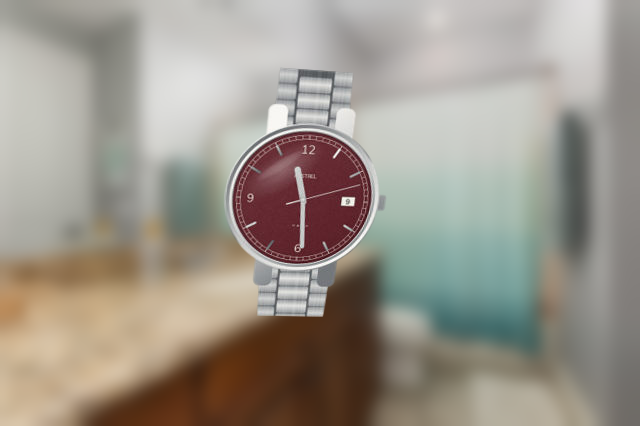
11h29m12s
